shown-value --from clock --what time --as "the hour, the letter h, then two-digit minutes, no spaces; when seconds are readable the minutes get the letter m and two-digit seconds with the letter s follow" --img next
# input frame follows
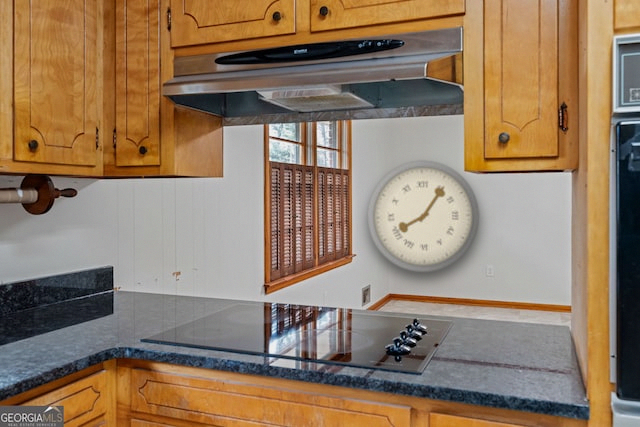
8h06
